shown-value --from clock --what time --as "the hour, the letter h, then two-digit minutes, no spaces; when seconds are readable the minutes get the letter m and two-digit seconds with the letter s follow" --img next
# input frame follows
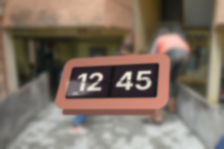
12h45
